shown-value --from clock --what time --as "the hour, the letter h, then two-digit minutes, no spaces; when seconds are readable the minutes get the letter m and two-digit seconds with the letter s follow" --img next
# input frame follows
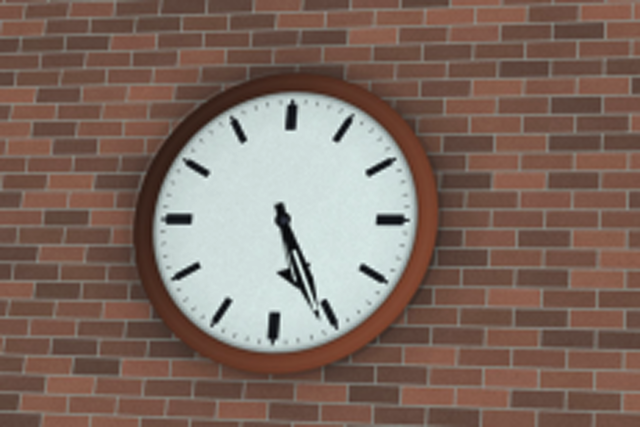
5h26
